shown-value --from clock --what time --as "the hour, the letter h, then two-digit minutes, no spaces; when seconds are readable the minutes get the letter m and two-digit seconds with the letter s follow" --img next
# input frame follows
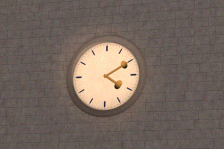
4h10
